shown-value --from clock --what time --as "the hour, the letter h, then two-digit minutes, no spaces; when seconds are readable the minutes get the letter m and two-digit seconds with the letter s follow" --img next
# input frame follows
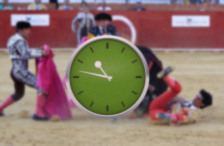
10h47
